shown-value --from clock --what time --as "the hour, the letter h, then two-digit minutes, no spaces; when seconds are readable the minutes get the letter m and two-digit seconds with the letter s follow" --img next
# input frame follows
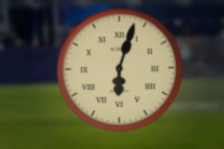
6h03
